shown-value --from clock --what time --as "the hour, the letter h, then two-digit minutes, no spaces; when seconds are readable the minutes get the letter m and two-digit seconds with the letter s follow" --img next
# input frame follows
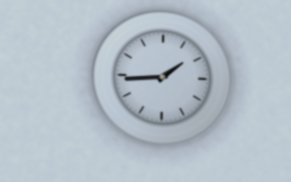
1h44
